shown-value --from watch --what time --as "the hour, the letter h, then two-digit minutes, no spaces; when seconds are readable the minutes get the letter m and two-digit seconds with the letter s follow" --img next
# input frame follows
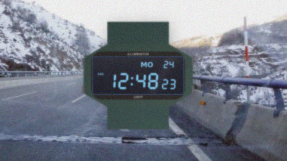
12h48m23s
